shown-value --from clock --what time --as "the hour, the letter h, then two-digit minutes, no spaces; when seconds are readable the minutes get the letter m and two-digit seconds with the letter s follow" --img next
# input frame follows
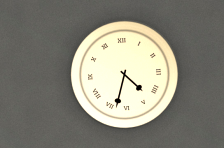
4h33
